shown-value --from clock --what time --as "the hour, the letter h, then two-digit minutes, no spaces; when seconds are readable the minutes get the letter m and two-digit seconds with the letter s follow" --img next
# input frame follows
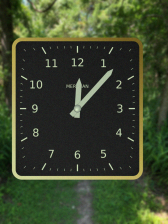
12h07
